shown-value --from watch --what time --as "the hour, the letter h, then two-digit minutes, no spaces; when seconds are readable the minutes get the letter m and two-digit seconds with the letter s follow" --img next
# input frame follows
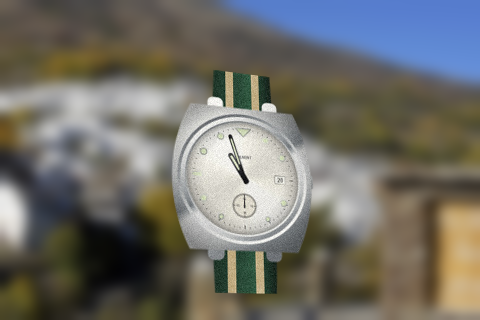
10h57
